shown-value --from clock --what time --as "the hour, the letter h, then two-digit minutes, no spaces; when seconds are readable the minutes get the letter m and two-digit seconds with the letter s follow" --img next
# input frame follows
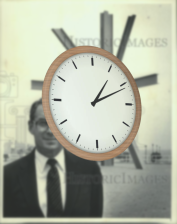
1h11
